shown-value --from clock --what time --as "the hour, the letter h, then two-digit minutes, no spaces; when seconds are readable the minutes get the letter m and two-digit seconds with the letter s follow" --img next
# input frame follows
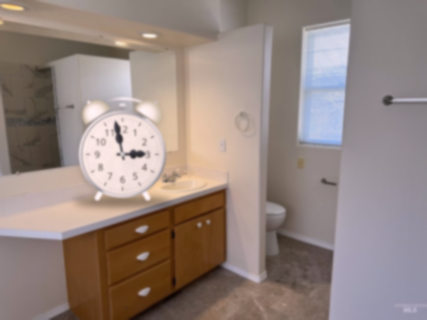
2h58
